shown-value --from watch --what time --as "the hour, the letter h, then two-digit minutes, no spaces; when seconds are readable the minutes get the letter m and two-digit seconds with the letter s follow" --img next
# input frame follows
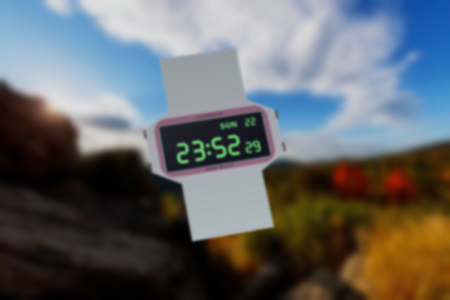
23h52
